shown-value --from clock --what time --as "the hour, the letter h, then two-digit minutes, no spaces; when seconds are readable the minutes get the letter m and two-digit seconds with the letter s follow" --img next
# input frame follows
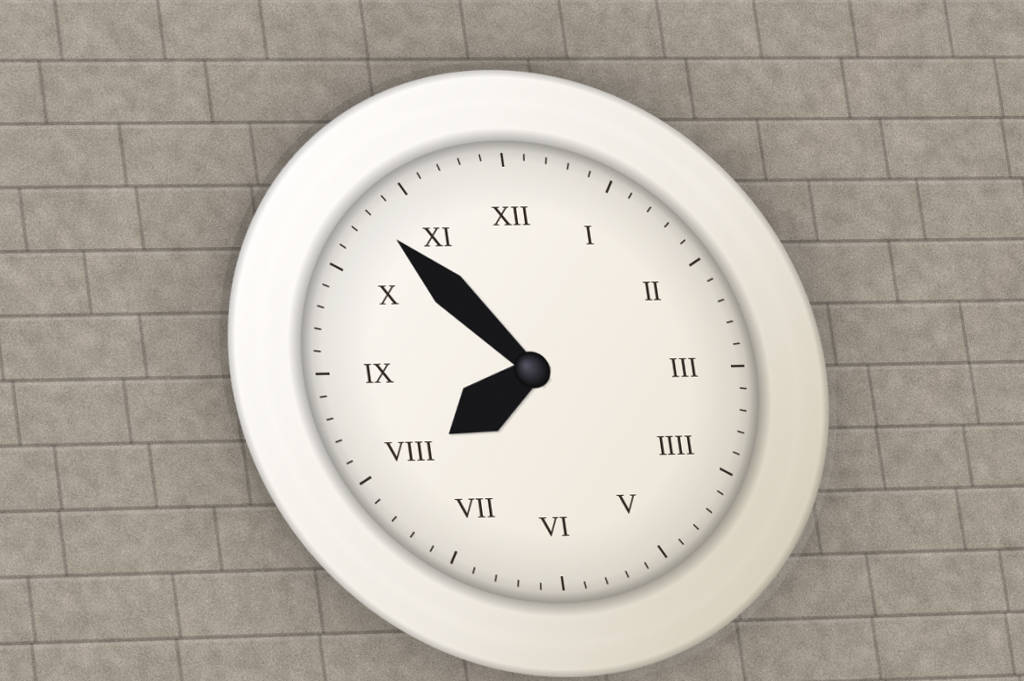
7h53
